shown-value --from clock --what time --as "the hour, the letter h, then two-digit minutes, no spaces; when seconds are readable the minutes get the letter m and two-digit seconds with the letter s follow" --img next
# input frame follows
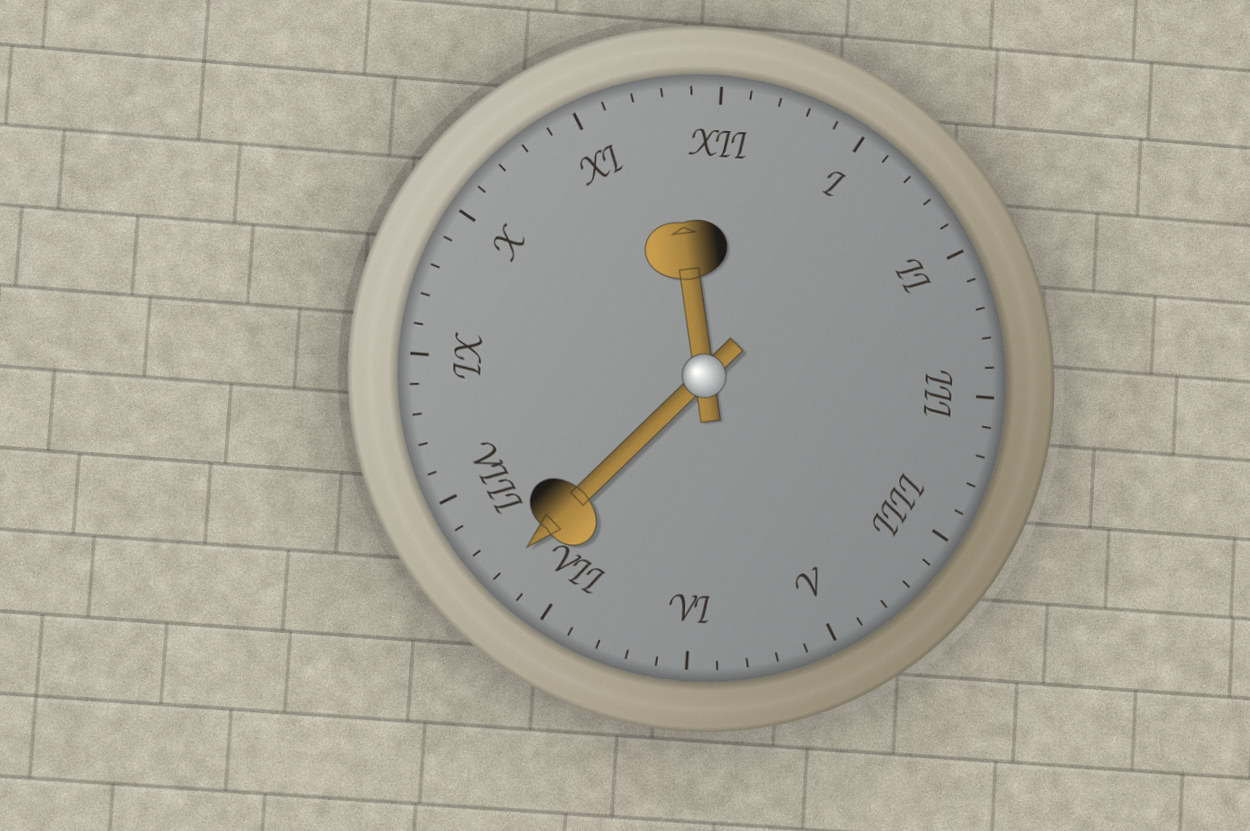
11h37
